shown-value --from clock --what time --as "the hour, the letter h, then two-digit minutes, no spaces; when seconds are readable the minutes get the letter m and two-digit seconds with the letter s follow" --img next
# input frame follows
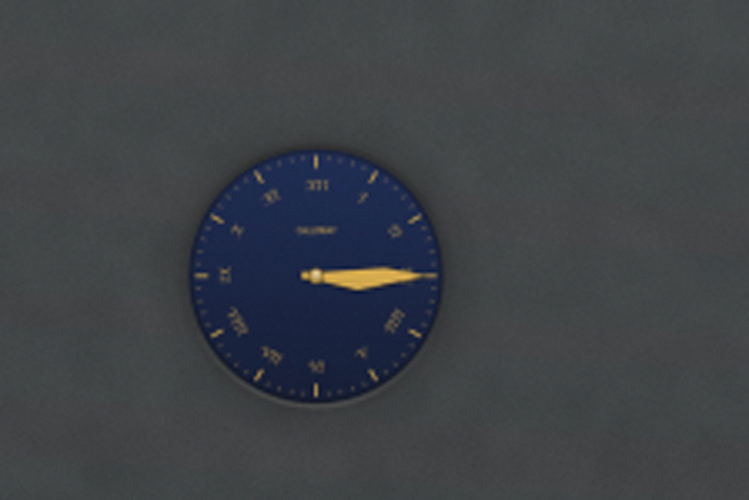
3h15
